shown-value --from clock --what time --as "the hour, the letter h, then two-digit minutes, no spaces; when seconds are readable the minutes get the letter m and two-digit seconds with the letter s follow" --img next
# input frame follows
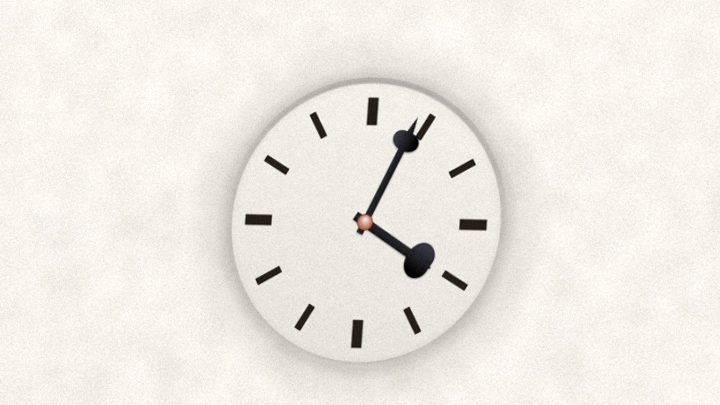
4h04
